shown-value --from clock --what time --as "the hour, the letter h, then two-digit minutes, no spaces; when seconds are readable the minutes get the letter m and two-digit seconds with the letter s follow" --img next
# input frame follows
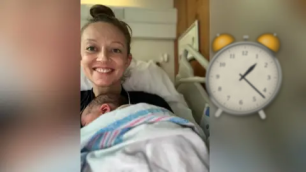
1h22
